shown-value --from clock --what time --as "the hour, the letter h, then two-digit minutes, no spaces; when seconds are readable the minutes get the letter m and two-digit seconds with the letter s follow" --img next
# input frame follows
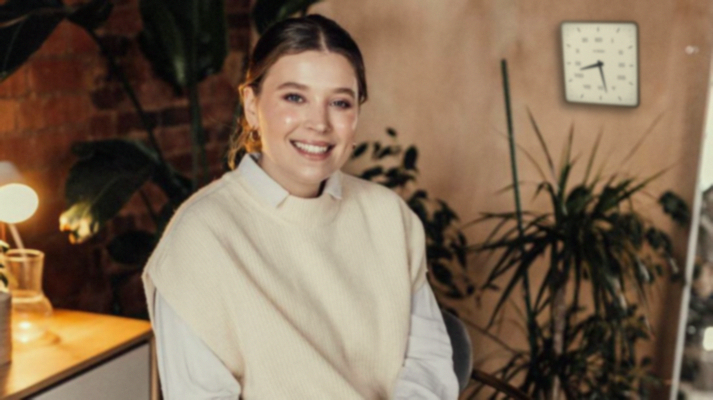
8h28
